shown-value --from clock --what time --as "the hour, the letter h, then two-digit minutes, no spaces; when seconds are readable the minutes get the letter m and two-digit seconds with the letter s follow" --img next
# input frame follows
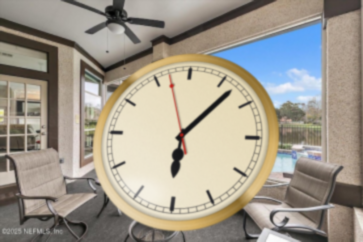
6h06m57s
